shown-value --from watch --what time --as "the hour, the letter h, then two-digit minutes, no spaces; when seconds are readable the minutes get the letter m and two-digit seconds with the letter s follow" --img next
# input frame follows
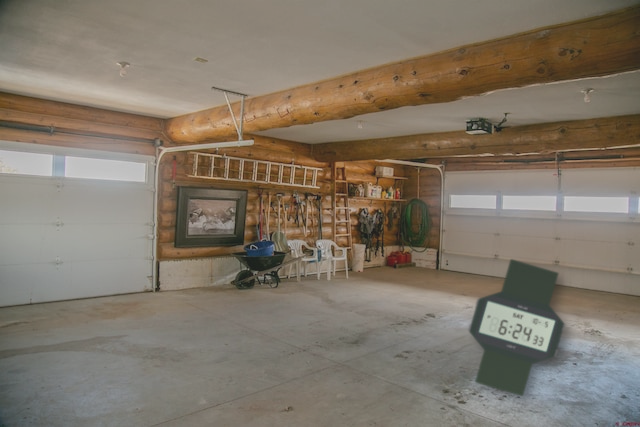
6h24
